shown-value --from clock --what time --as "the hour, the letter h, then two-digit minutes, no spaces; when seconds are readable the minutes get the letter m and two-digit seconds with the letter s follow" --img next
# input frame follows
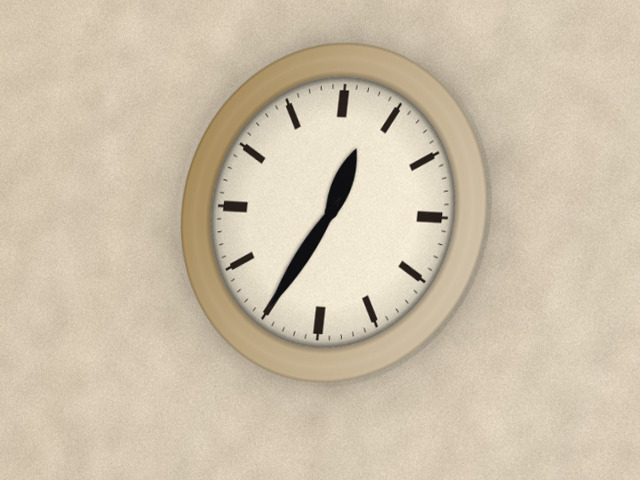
12h35
